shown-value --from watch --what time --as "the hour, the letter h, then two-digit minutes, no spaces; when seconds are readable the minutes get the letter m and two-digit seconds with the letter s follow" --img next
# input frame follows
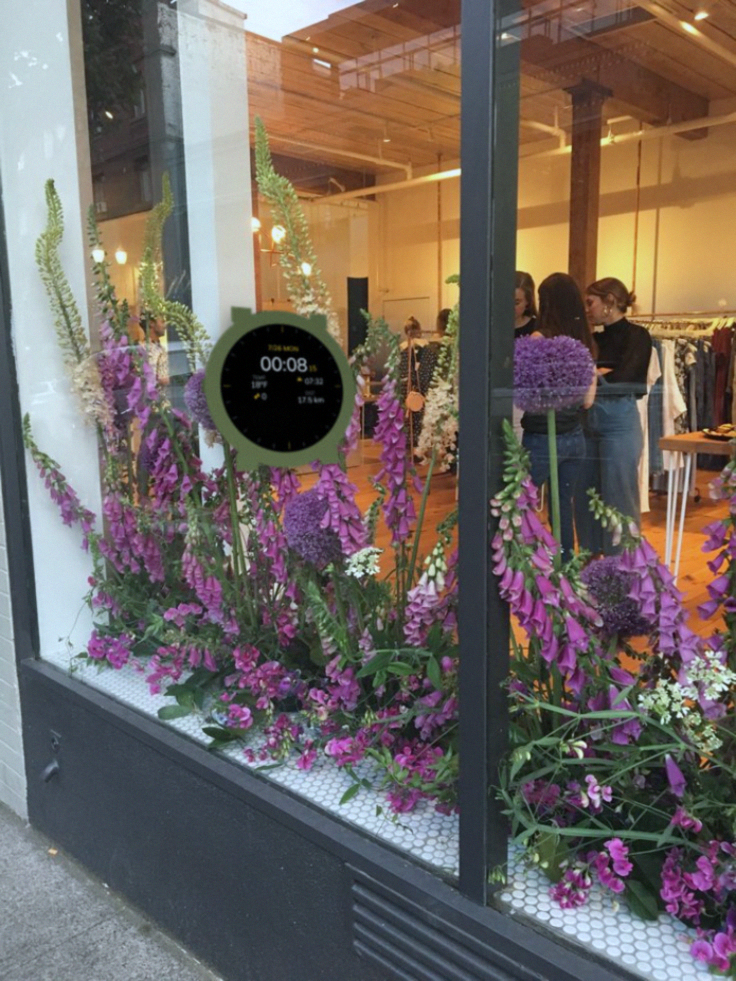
0h08
